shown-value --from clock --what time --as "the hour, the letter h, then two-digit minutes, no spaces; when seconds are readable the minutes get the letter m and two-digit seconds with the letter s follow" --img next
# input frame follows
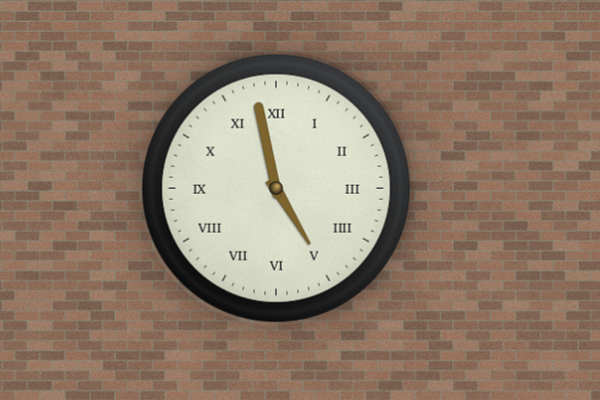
4h58
